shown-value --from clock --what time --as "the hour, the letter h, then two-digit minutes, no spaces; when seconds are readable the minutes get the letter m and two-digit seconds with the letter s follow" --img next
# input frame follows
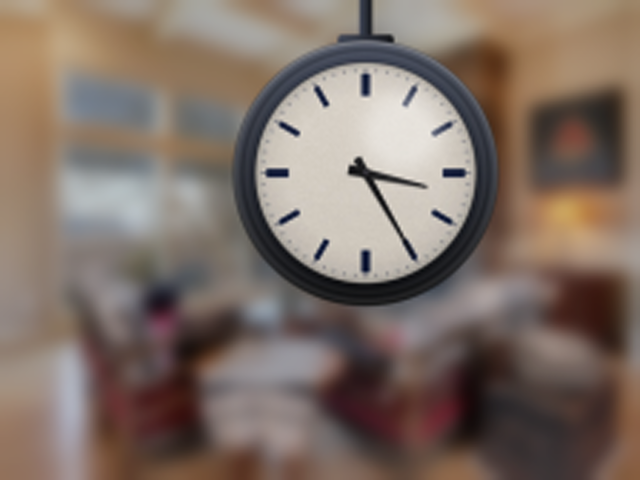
3h25
